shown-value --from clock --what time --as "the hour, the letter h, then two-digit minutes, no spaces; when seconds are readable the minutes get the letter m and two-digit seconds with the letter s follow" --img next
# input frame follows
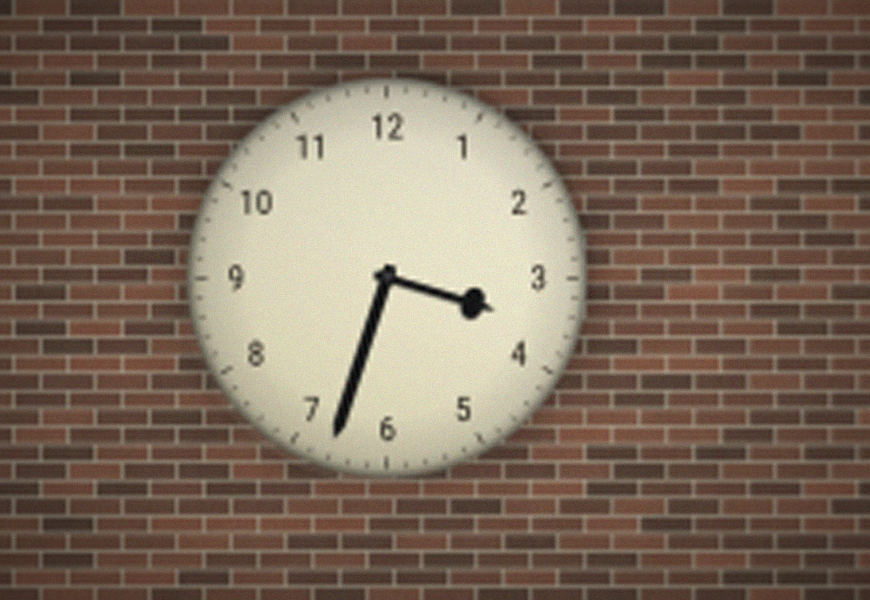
3h33
